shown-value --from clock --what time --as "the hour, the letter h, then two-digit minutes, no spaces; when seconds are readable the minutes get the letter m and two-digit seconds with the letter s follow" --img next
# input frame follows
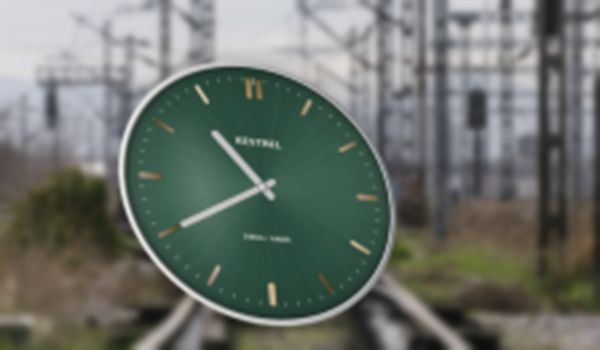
10h40
